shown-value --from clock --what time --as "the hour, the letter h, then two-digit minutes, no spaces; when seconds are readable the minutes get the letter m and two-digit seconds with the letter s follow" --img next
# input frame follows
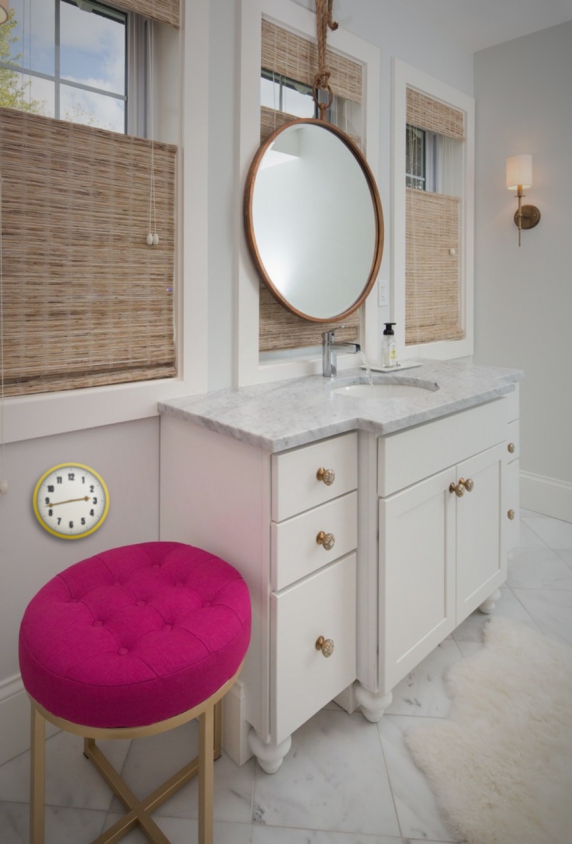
2h43
